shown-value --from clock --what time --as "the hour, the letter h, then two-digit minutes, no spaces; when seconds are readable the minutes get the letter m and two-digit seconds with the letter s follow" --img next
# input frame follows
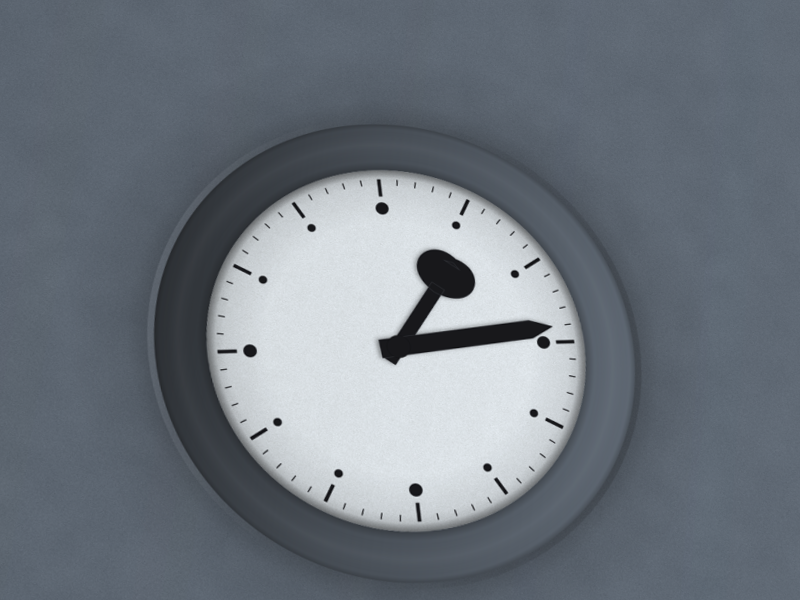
1h14
